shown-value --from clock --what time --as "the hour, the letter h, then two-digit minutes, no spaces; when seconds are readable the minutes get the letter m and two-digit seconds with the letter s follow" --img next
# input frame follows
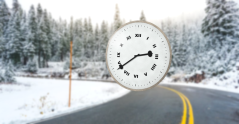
2h39
